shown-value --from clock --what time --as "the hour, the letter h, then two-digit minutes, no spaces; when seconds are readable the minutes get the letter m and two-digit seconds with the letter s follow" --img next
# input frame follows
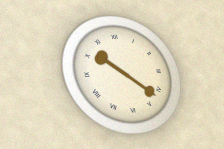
10h22
